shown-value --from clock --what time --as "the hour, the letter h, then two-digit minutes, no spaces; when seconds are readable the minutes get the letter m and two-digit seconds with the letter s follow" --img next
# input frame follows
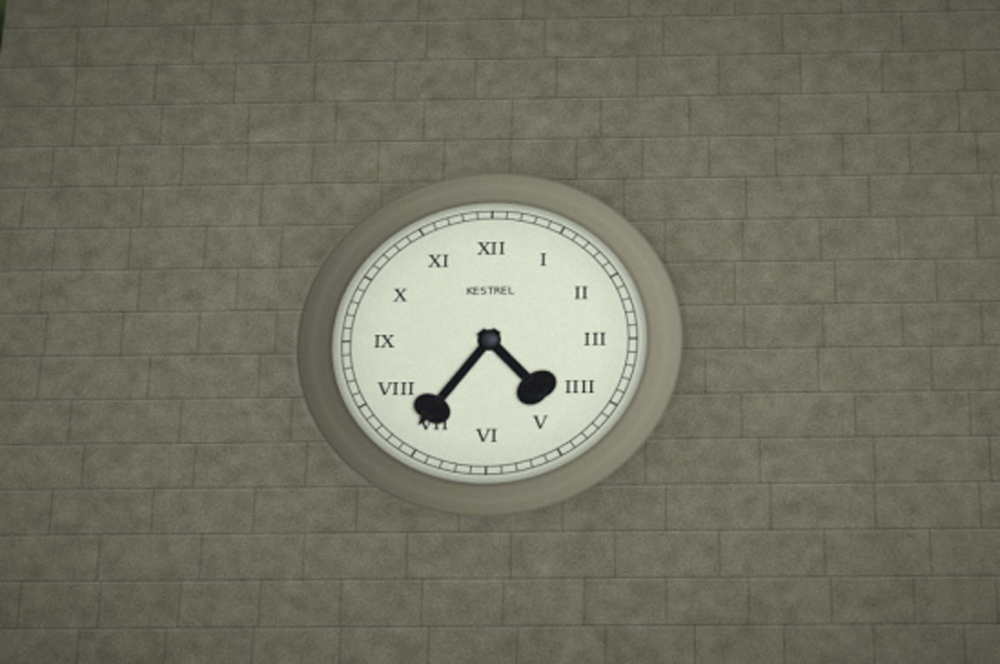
4h36
